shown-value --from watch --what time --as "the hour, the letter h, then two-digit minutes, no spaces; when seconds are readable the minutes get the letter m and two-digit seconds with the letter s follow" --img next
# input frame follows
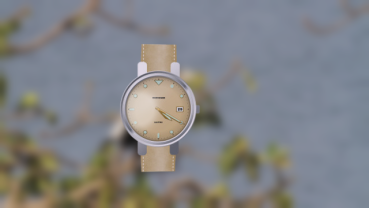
4h20
